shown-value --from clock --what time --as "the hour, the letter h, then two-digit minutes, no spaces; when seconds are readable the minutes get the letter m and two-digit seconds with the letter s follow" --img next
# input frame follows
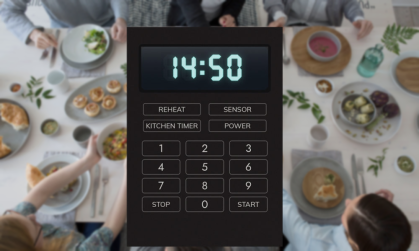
14h50
